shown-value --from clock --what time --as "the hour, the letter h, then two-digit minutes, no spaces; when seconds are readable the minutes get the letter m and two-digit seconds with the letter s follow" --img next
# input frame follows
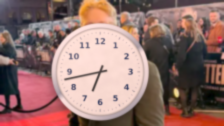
6h43
